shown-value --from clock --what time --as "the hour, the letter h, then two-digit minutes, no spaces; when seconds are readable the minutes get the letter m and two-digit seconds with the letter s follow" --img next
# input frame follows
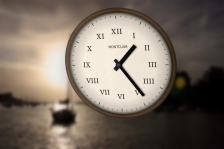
1h24
